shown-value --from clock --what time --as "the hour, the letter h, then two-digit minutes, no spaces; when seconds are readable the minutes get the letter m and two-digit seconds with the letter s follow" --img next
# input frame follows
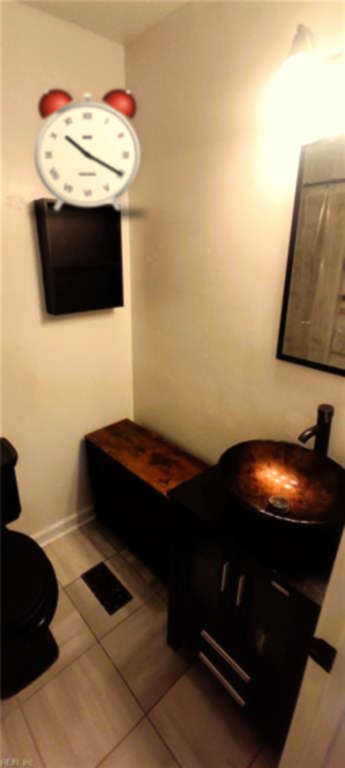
10h20
